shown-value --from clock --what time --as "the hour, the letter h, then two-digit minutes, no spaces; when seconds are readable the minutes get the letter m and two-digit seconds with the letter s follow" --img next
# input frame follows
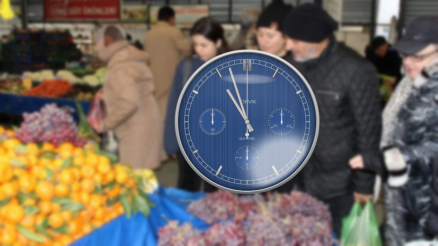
10h57
